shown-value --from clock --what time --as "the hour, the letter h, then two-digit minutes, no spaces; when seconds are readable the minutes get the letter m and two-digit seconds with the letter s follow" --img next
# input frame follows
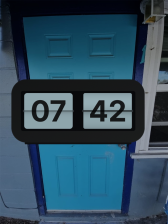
7h42
